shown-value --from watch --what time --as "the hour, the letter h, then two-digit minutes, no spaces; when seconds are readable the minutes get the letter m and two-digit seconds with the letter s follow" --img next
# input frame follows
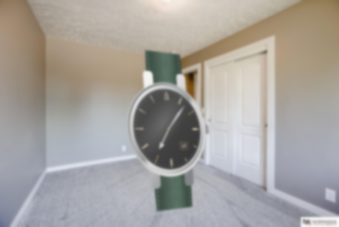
7h07
